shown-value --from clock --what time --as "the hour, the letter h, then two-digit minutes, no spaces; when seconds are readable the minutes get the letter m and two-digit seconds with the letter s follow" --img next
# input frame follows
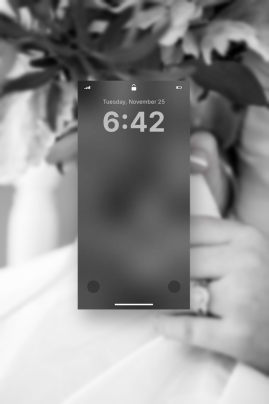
6h42
